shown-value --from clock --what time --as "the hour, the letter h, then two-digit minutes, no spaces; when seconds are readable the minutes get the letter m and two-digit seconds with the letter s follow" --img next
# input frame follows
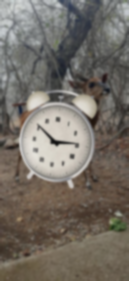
2h51
